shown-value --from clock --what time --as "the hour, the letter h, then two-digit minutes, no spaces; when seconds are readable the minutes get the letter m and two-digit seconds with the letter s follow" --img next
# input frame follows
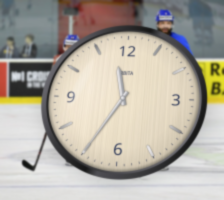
11h35
